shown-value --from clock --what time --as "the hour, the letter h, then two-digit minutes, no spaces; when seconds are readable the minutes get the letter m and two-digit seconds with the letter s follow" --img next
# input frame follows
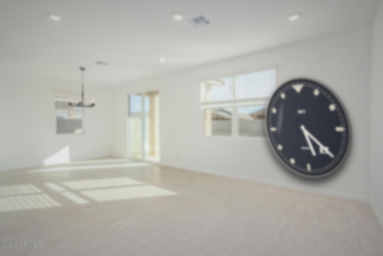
5h22
